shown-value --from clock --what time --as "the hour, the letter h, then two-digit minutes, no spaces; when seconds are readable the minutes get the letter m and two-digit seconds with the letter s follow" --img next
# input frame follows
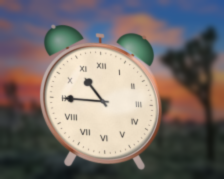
10h45
